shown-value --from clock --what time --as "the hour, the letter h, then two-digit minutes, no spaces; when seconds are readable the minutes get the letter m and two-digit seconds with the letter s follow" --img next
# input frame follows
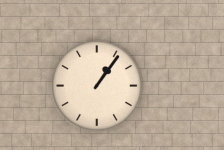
1h06
